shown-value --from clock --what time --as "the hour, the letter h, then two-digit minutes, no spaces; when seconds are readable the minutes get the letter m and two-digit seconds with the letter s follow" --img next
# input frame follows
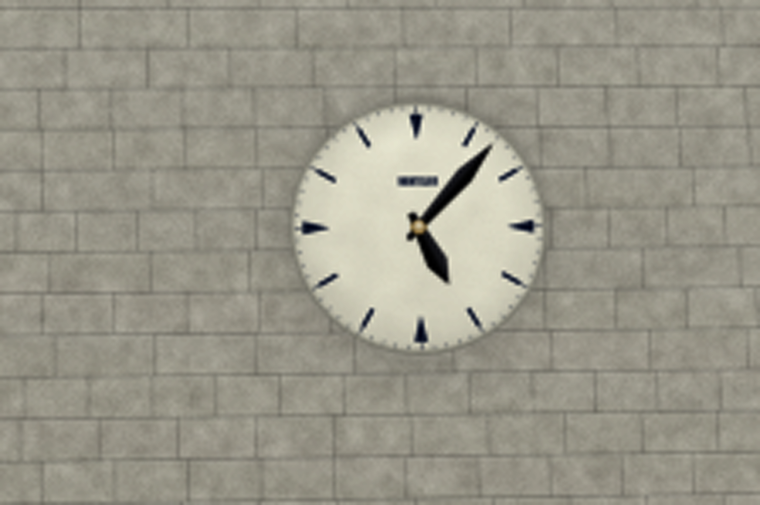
5h07
